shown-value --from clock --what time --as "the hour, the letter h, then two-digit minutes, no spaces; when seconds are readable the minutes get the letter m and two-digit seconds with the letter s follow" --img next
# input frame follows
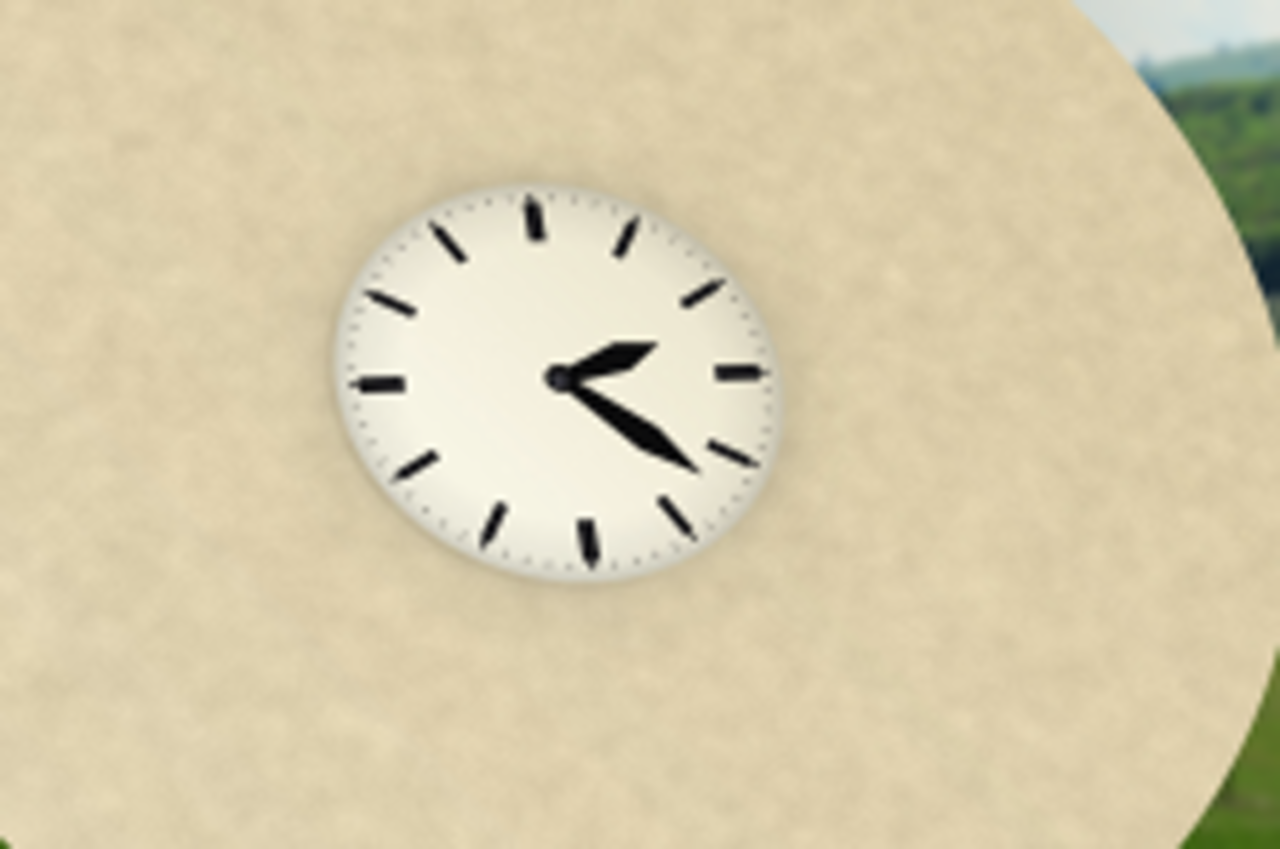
2h22
